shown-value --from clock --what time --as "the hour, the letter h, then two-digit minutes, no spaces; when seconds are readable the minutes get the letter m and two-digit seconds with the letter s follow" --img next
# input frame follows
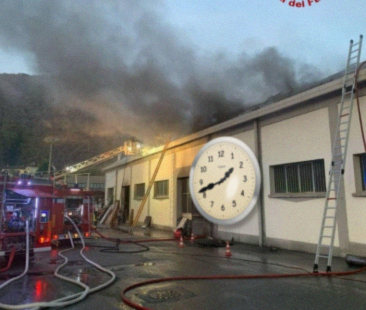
1h42
